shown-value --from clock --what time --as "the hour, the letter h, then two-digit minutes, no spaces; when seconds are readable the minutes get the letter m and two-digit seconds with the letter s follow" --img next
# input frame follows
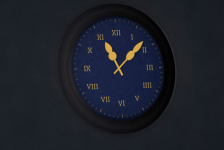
11h08
